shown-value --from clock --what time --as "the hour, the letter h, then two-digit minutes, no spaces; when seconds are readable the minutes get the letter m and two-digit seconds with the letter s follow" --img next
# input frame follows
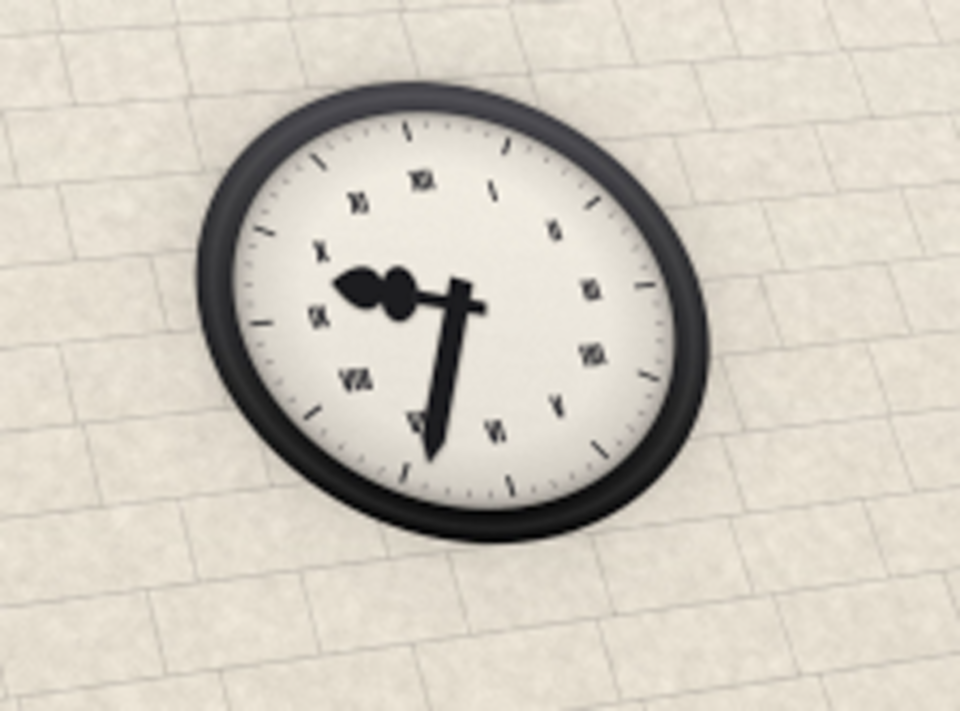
9h34
